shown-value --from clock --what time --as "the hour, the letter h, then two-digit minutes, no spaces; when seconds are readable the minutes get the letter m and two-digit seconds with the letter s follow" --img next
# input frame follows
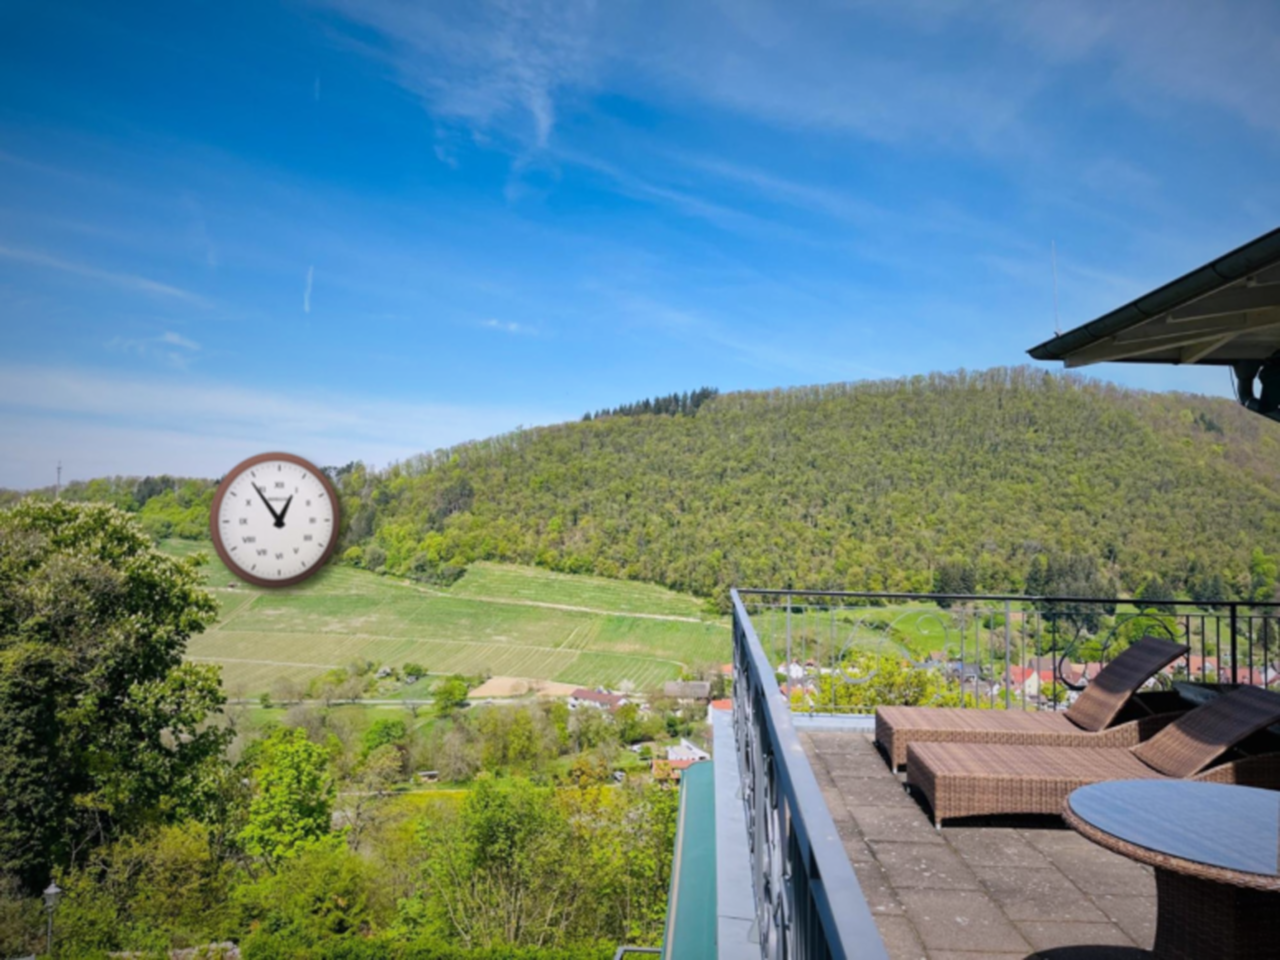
12h54
